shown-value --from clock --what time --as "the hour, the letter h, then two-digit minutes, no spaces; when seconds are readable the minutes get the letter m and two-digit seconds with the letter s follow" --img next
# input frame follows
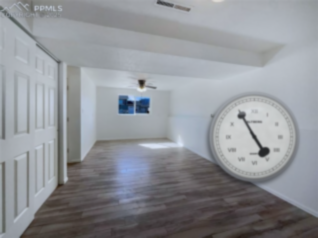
4h55
